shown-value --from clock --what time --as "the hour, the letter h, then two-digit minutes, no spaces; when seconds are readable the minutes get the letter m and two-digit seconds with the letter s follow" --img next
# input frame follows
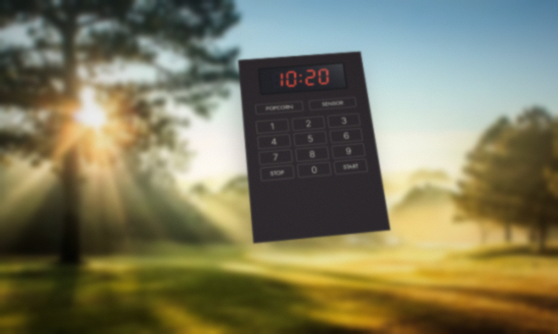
10h20
